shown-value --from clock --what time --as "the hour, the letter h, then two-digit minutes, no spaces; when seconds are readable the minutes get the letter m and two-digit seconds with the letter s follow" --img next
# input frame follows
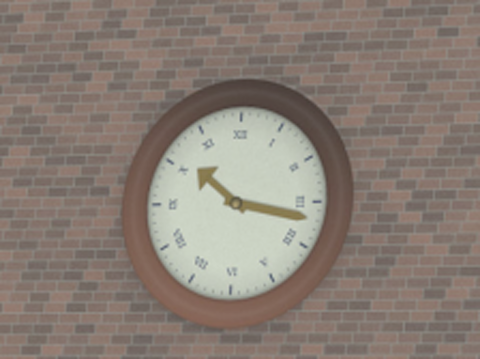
10h17
